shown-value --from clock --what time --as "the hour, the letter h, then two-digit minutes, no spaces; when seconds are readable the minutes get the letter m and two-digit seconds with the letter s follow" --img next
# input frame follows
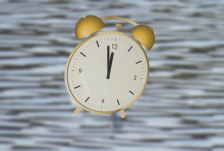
11h58
